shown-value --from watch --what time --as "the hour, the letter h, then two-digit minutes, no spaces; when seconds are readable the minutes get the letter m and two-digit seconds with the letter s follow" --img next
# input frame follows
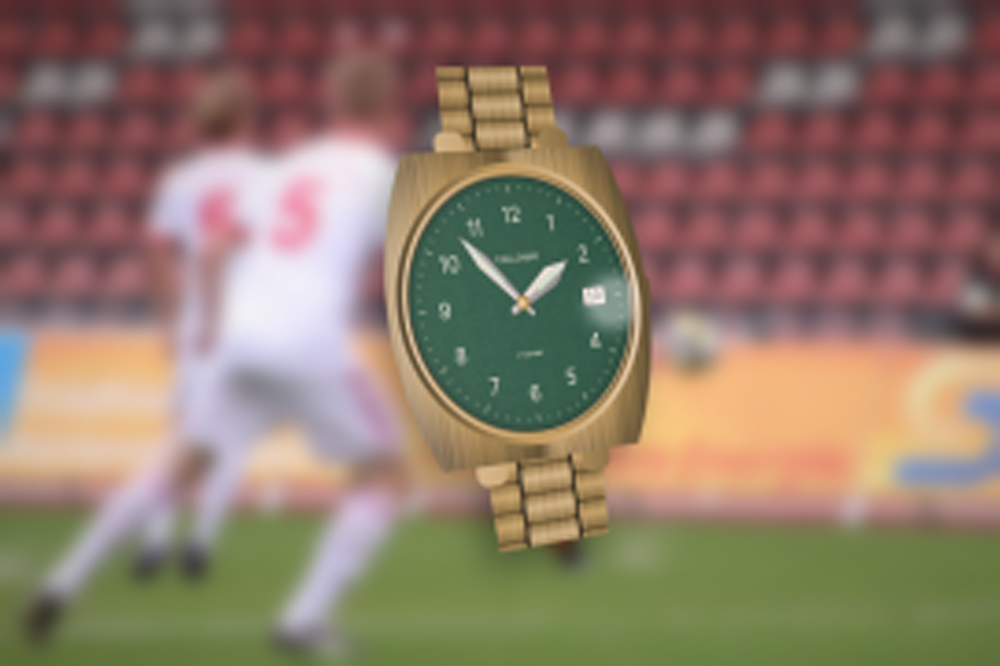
1h53
